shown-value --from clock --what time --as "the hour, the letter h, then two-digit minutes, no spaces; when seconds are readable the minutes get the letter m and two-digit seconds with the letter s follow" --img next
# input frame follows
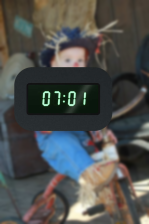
7h01
